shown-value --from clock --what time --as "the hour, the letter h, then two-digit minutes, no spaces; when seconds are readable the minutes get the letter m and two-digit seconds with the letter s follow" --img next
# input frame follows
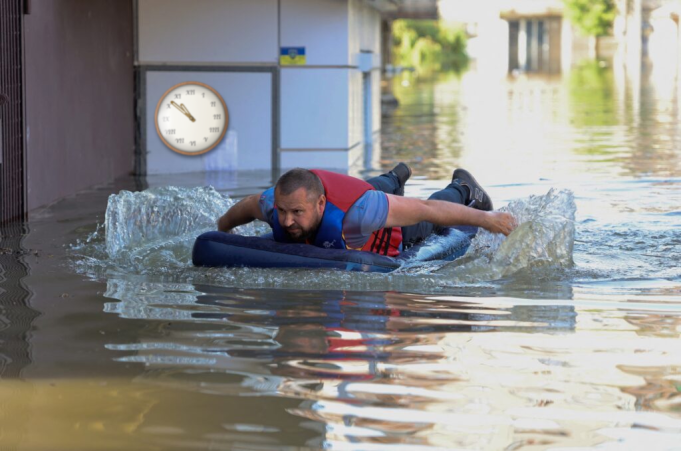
10h52
